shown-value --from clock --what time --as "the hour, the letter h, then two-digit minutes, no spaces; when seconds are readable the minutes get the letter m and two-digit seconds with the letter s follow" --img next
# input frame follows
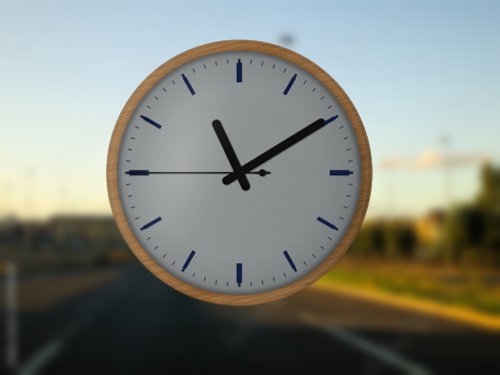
11h09m45s
